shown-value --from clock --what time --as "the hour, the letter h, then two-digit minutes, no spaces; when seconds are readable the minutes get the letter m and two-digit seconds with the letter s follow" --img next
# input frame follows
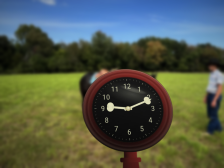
9h11
